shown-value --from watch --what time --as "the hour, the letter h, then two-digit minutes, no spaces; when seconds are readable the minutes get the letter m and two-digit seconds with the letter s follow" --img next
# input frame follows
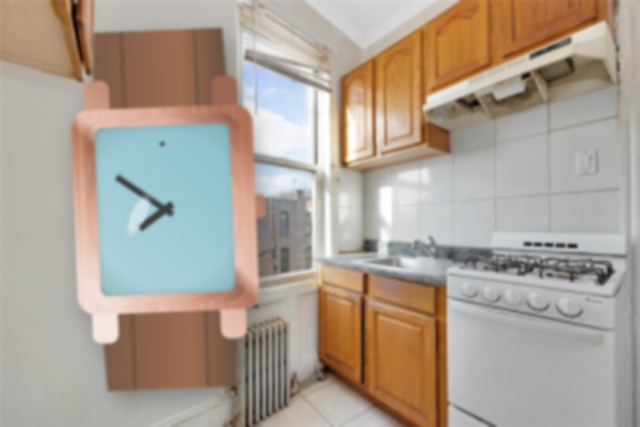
7h51
